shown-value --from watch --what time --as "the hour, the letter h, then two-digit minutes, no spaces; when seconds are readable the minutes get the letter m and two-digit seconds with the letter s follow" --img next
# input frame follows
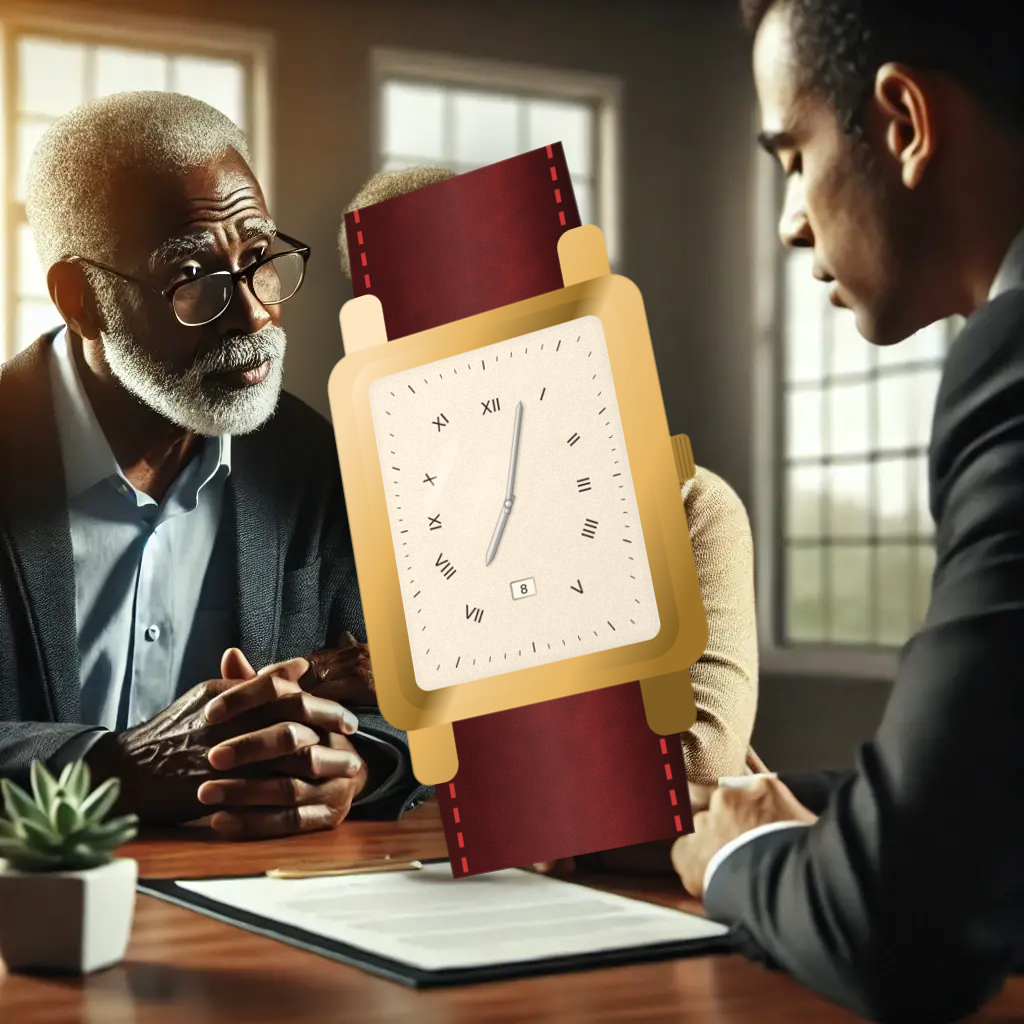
7h03
